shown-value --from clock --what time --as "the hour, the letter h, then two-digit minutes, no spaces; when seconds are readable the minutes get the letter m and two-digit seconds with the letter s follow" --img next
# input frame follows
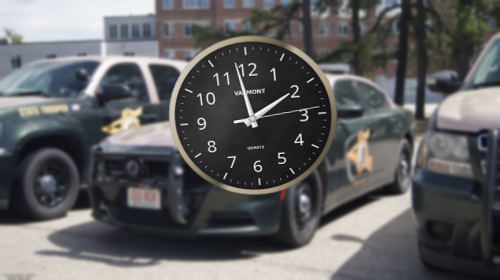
1h58m14s
